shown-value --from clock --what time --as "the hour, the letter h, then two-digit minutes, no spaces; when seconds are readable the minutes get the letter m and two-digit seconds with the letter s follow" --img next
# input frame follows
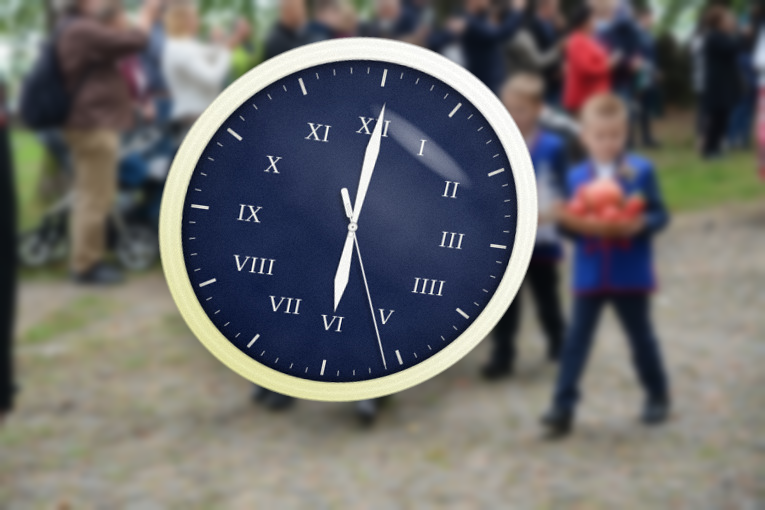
6h00m26s
